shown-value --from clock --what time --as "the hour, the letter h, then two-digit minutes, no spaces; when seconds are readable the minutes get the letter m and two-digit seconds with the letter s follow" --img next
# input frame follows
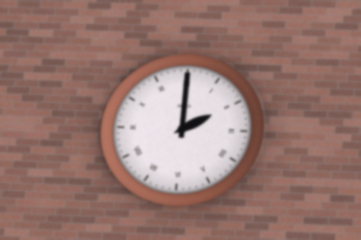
2h00
